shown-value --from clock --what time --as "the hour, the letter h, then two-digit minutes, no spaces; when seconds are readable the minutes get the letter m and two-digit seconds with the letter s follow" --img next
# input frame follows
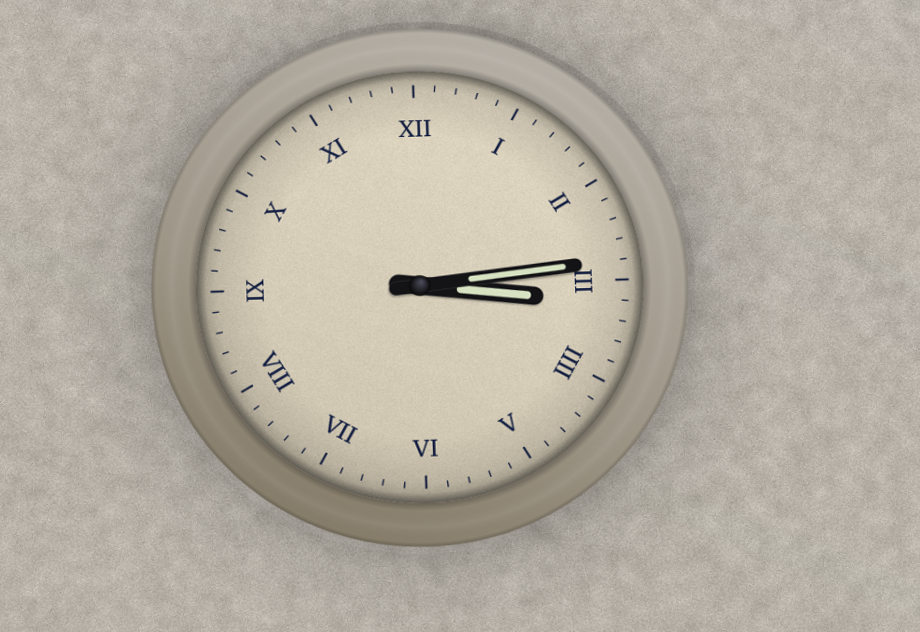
3h14
